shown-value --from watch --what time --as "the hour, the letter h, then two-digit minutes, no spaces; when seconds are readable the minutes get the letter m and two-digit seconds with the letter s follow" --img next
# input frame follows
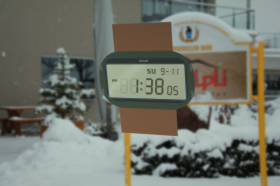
1h38m05s
